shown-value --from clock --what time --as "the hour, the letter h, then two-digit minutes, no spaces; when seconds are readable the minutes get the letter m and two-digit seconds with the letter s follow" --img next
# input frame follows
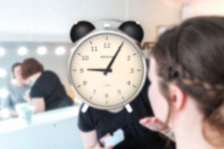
9h05
